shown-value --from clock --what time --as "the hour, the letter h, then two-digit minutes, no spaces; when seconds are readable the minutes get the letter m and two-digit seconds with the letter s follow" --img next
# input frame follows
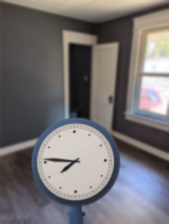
7h46
